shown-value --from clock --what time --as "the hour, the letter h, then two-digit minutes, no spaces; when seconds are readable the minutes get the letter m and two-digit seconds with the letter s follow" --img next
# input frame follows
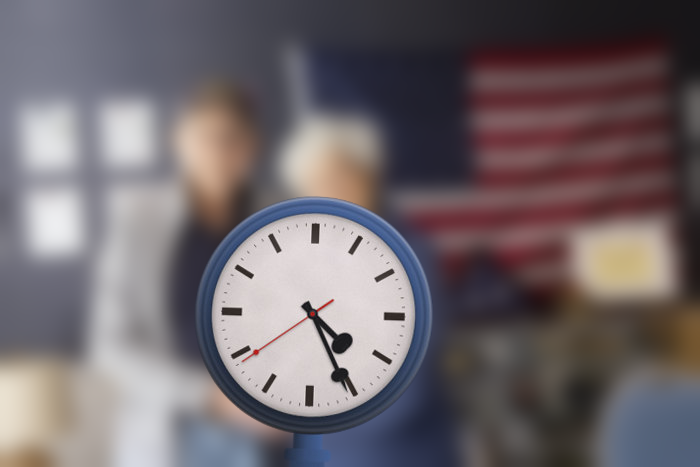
4h25m39s
